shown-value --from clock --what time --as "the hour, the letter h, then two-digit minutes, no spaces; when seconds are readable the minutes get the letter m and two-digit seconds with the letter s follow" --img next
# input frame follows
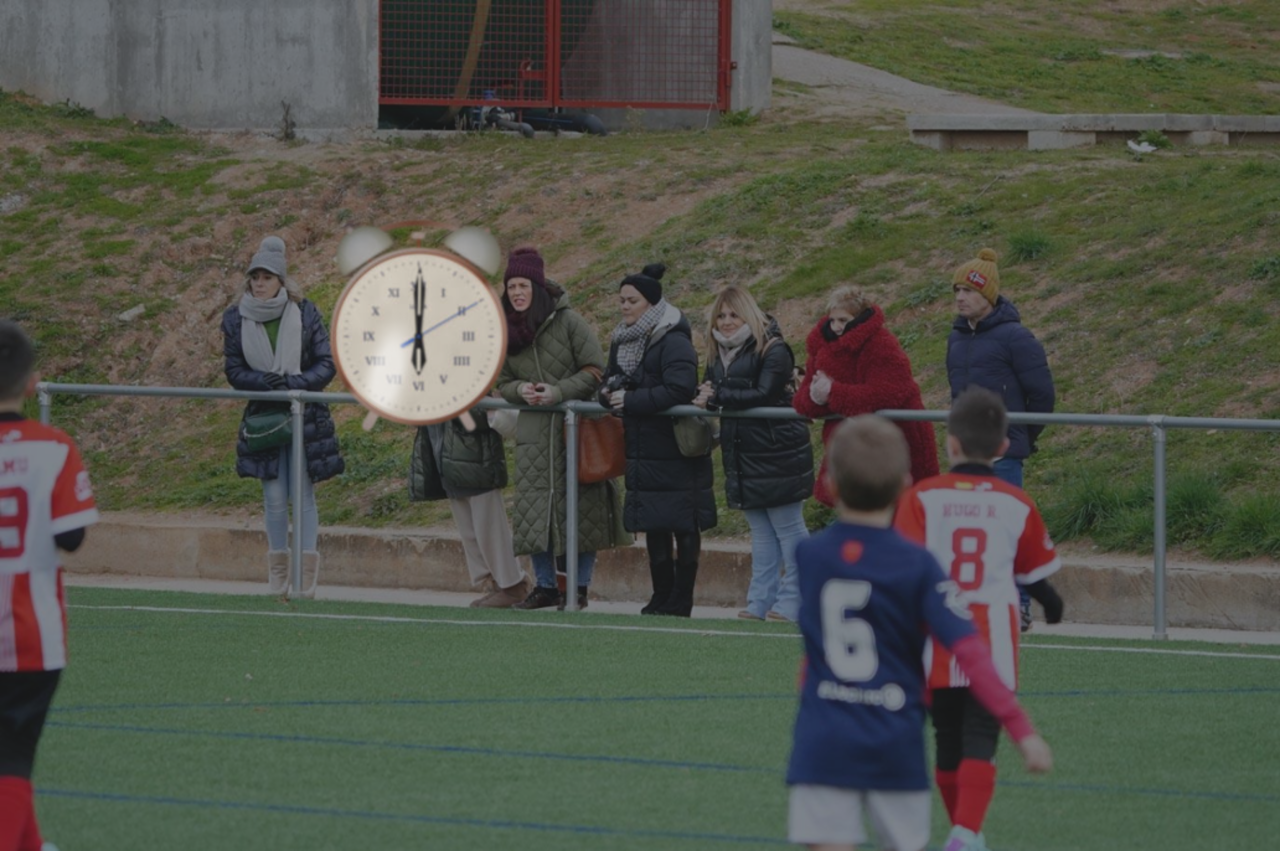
6h00m10s
